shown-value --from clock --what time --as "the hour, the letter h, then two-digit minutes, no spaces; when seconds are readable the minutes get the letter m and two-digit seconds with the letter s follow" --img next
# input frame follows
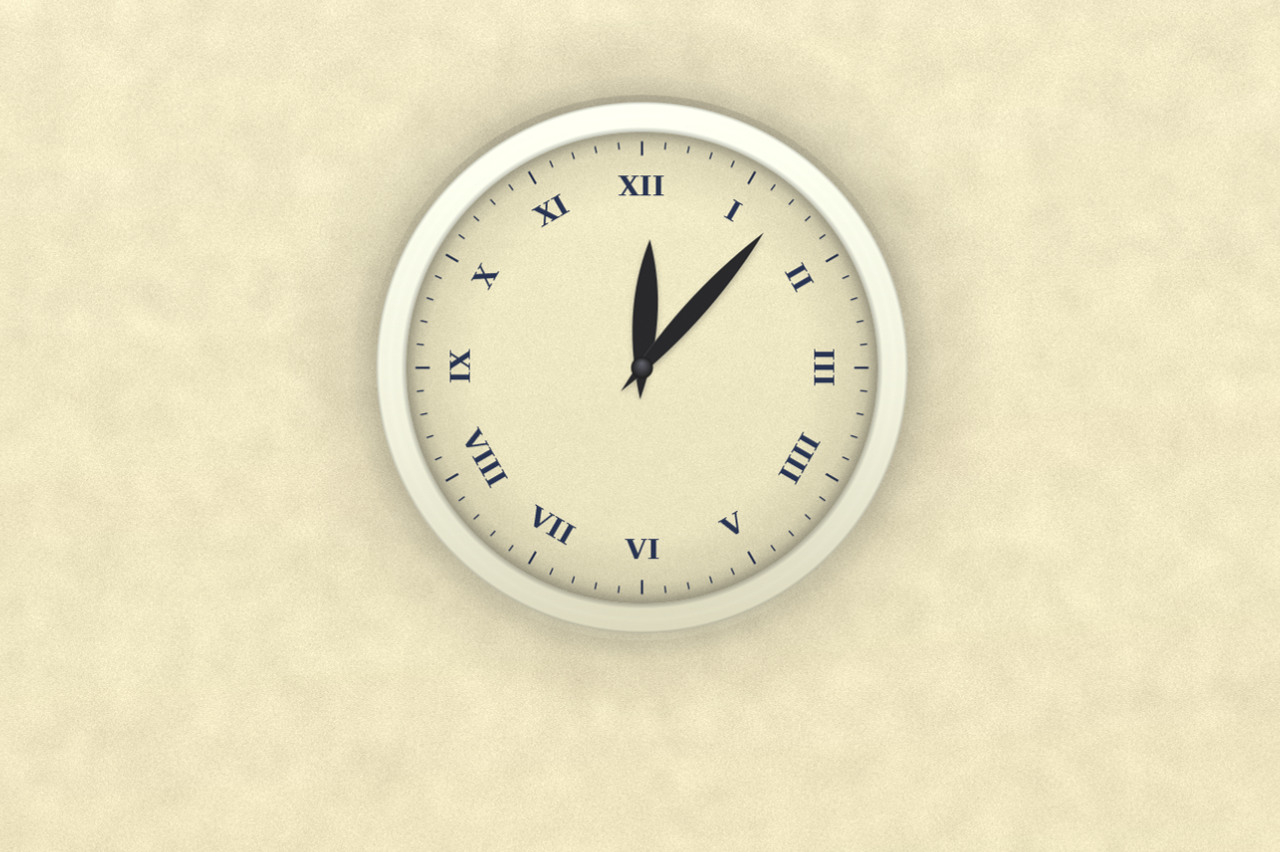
12h07
